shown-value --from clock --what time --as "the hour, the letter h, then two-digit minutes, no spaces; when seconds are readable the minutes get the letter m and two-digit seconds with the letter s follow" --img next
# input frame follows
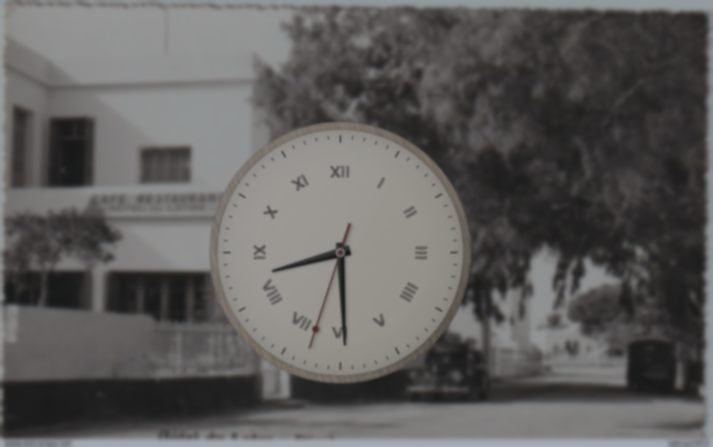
8h29m33s
